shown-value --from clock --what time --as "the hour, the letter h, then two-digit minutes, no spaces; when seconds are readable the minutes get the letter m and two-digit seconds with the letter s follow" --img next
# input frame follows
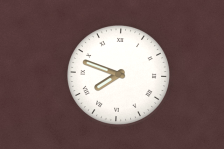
7h48
